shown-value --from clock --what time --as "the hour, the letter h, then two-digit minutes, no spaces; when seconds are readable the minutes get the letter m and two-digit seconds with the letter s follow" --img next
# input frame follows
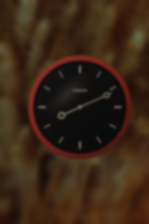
8h11
